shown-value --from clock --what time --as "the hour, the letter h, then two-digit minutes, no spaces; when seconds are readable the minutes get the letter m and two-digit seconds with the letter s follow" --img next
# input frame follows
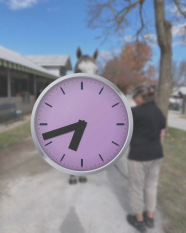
6h42
